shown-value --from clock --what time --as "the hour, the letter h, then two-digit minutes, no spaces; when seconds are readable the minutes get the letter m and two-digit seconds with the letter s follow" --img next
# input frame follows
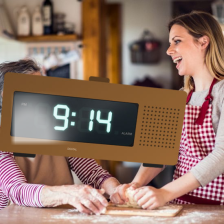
9h14
